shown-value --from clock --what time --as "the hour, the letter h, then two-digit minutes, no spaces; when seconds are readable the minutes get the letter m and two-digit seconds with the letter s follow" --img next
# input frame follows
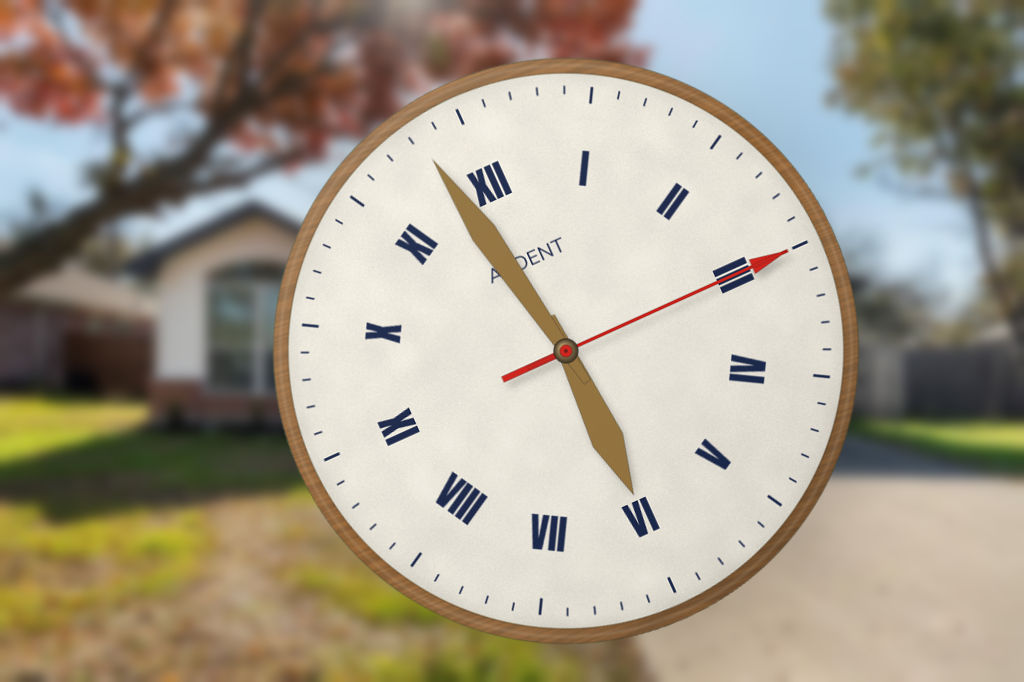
5h58m15s
